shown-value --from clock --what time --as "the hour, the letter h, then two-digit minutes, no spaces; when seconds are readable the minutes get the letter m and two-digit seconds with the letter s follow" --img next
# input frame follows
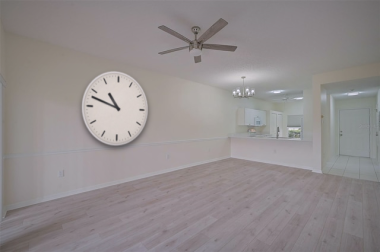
10h48
